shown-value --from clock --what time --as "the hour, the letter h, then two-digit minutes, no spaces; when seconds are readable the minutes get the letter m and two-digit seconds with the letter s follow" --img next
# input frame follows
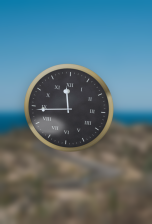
11h44
